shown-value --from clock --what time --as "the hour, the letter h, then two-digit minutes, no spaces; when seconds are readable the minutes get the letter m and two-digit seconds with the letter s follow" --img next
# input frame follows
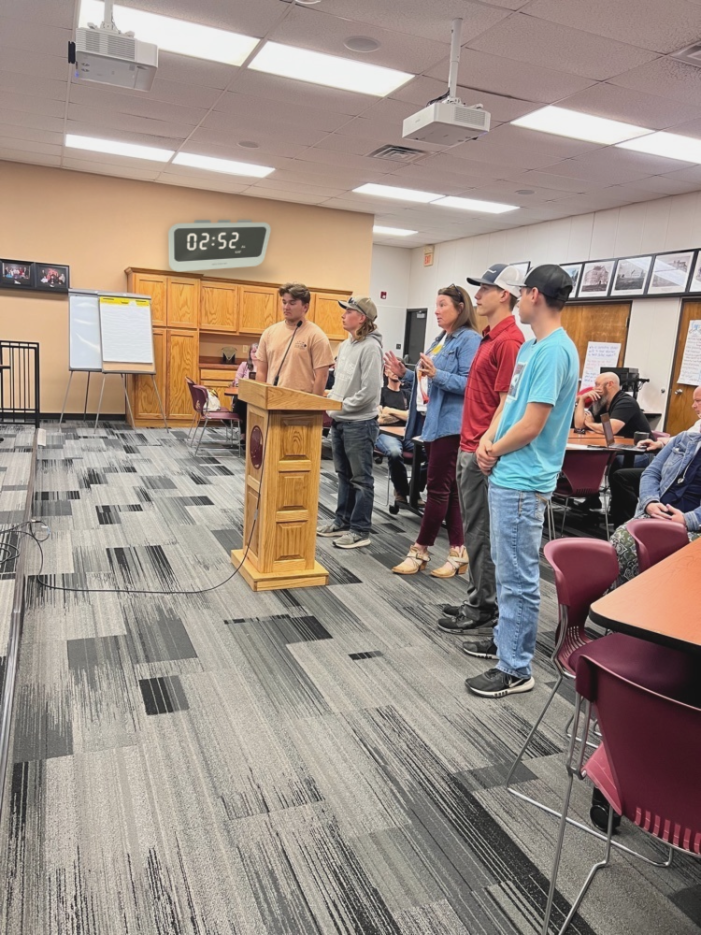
2h52
